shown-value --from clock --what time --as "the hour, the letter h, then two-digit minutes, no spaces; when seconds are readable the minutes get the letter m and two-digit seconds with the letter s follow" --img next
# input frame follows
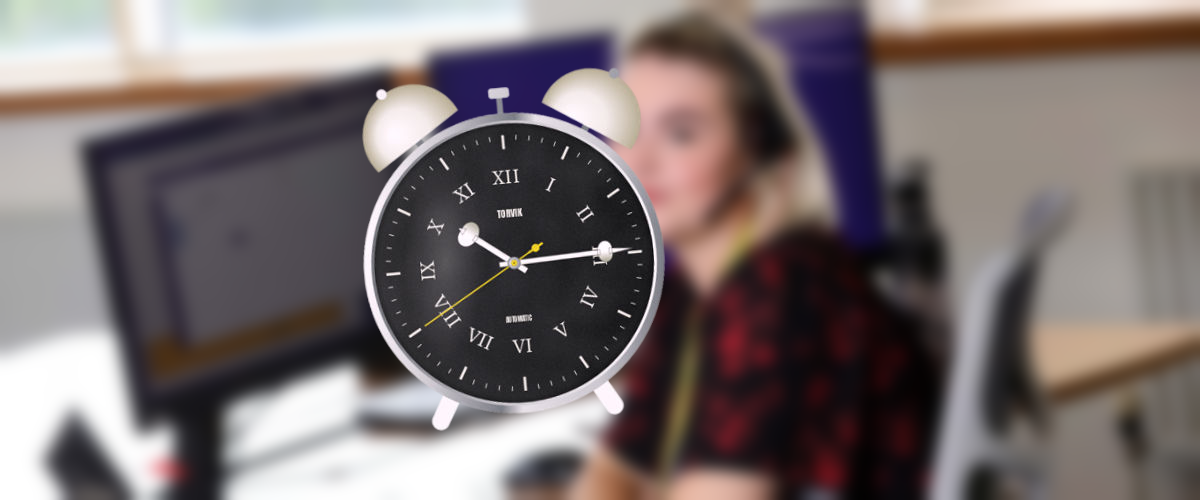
10h14m40s
